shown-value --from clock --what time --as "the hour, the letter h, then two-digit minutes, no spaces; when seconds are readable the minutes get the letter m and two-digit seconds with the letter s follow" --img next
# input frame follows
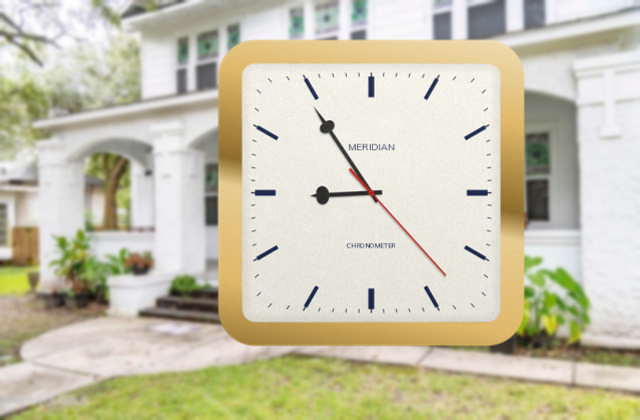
8h54m23s
